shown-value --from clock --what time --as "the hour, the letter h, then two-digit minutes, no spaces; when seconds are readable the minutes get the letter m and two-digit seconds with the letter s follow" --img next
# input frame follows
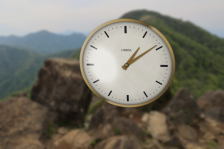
1h09
